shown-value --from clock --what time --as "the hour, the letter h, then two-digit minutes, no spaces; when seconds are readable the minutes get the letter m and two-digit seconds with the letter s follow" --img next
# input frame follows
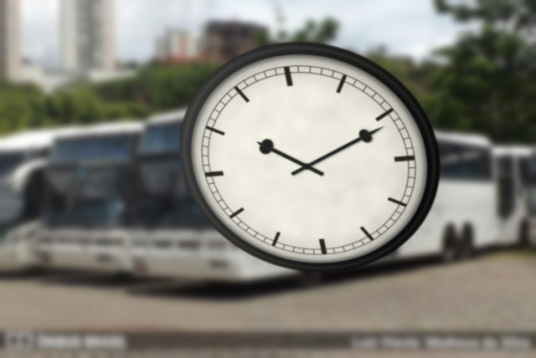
10h11
